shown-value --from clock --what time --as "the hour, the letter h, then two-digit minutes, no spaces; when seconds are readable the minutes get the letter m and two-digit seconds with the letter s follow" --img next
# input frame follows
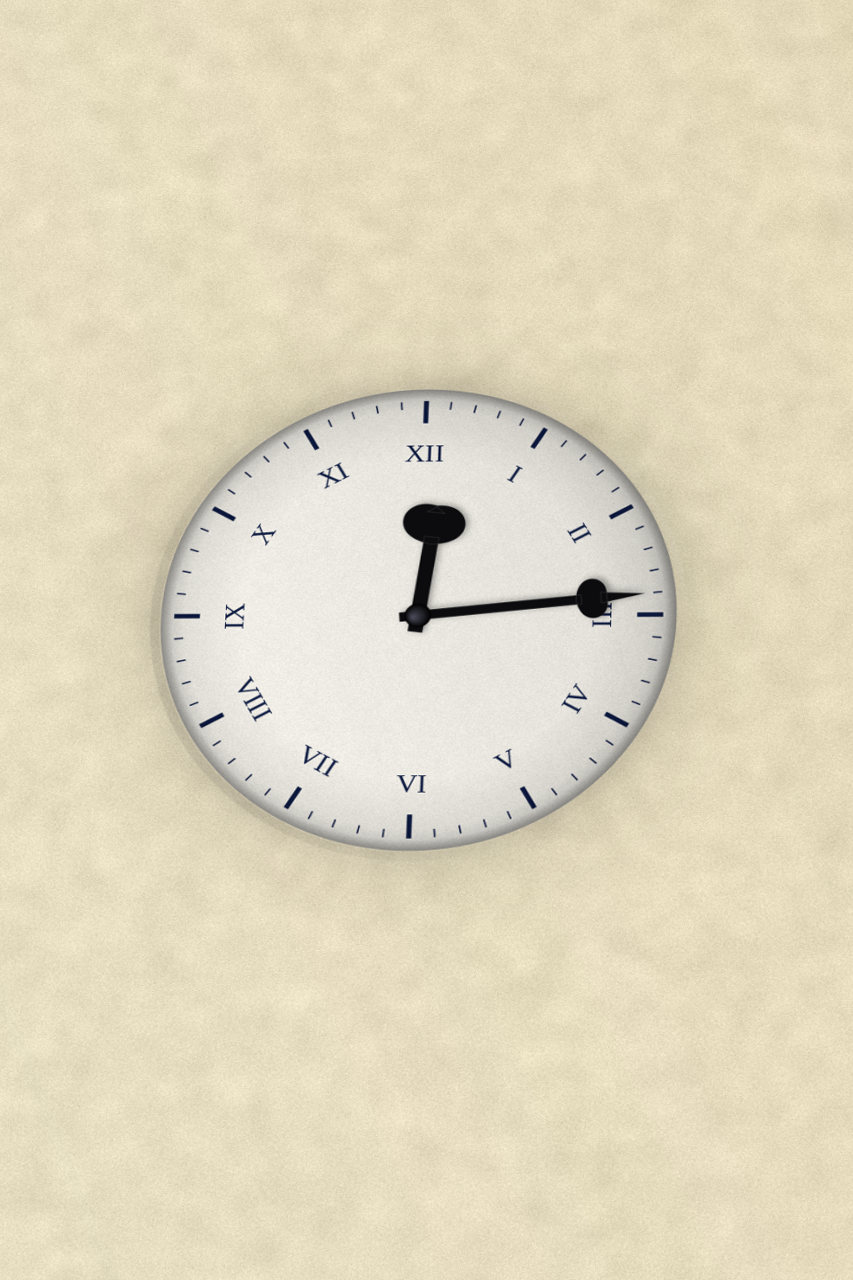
12h14
